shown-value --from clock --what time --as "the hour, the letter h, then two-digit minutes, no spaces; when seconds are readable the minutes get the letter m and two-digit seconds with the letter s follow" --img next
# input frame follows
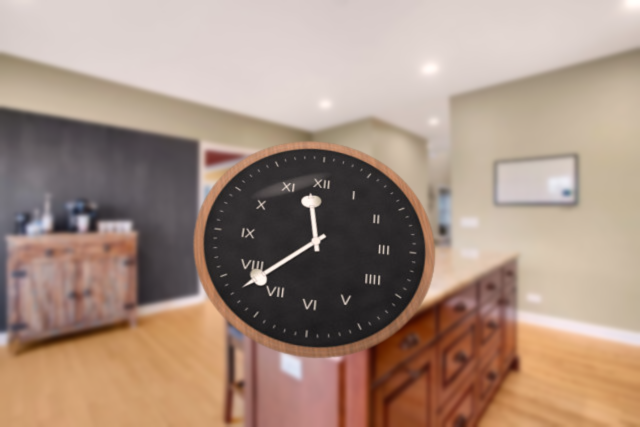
11h38
